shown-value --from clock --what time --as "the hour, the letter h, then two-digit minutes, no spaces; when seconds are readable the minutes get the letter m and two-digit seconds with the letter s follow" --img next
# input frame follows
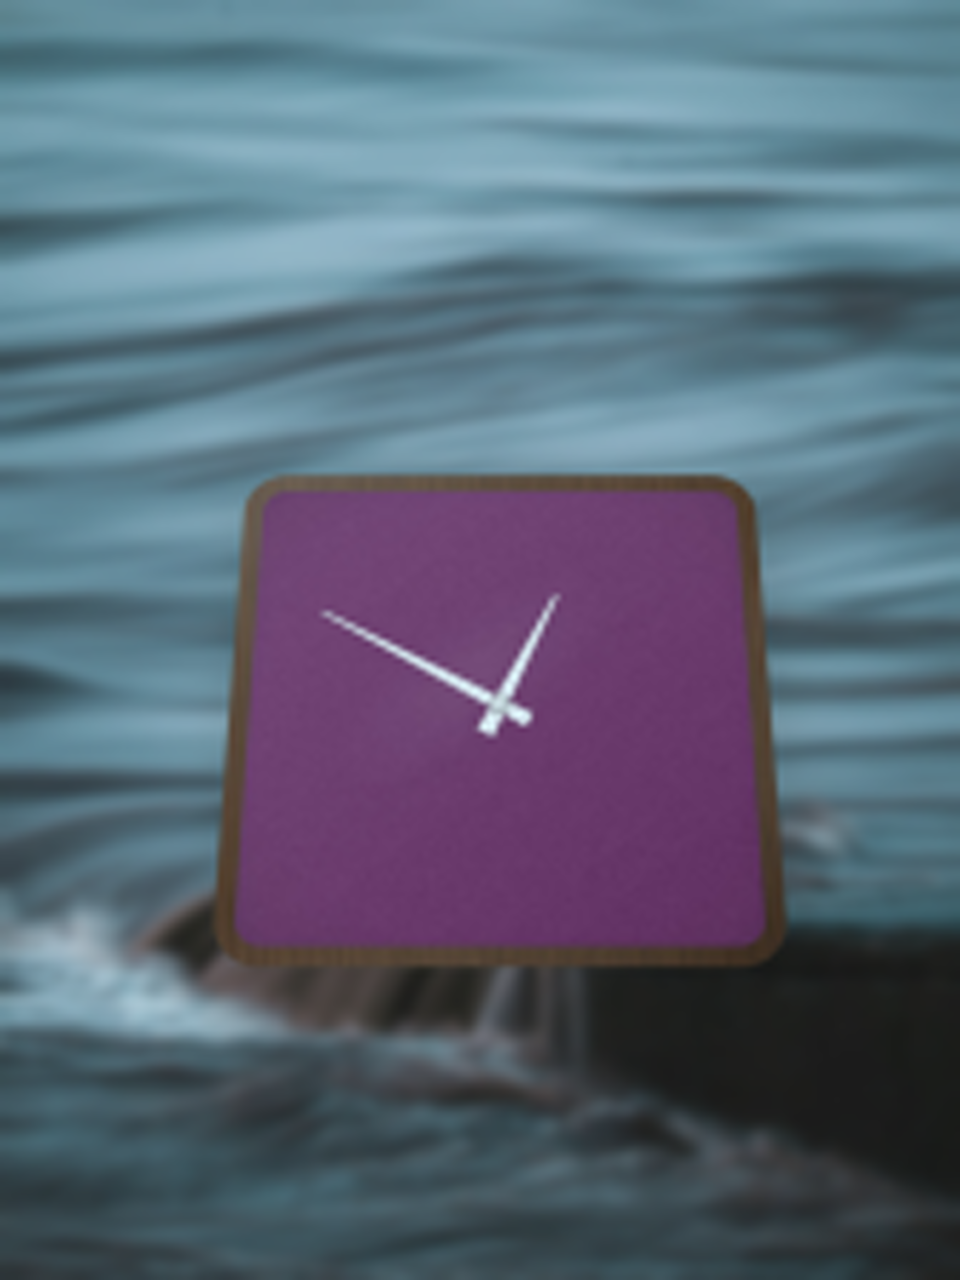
12h50
